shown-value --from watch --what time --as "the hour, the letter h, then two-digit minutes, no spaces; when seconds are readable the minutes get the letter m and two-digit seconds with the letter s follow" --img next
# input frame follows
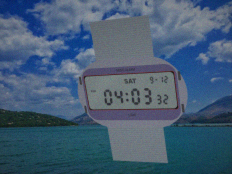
4h03m32s
